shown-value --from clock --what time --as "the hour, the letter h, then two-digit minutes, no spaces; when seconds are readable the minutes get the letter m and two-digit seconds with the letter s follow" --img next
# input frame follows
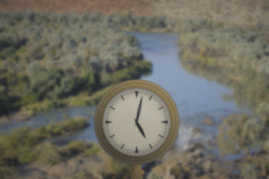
5h02
